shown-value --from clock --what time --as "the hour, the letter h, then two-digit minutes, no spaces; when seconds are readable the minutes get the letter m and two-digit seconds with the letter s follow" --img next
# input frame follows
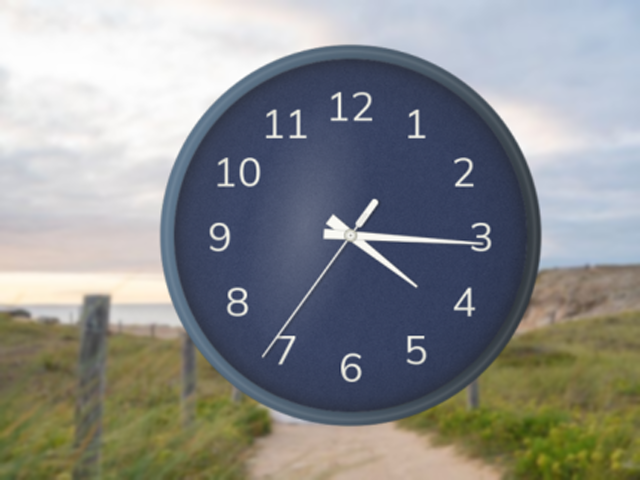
4h15m36s
